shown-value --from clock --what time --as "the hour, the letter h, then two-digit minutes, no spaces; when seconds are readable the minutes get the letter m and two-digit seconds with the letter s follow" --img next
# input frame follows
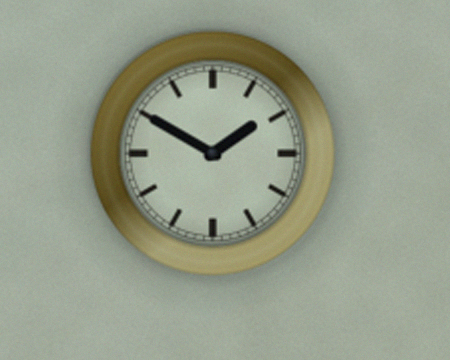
1h50
